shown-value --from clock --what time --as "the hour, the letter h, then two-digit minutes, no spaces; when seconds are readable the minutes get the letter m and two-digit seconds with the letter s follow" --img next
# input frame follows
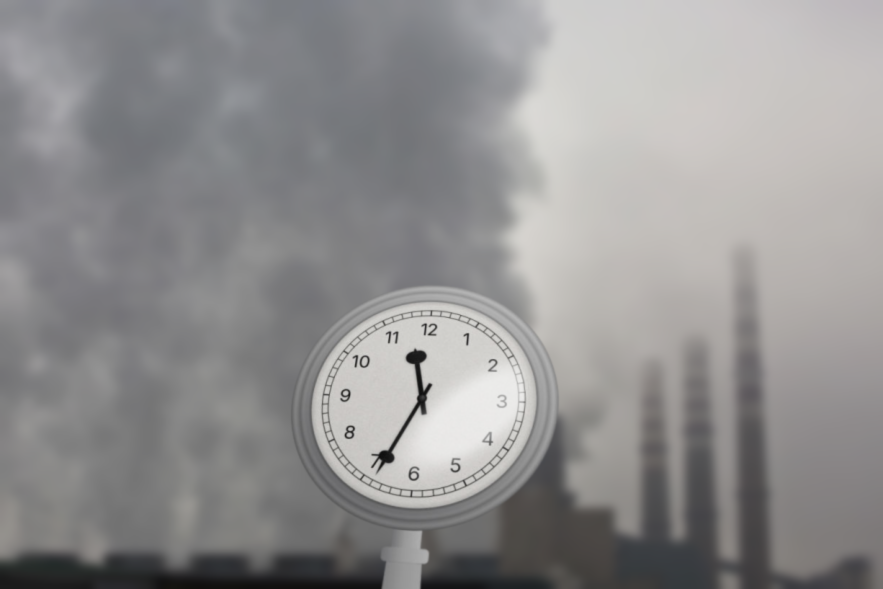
11h34
